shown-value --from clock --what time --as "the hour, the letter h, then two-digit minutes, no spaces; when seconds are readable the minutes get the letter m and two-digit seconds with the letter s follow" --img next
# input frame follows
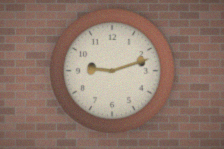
9h12
